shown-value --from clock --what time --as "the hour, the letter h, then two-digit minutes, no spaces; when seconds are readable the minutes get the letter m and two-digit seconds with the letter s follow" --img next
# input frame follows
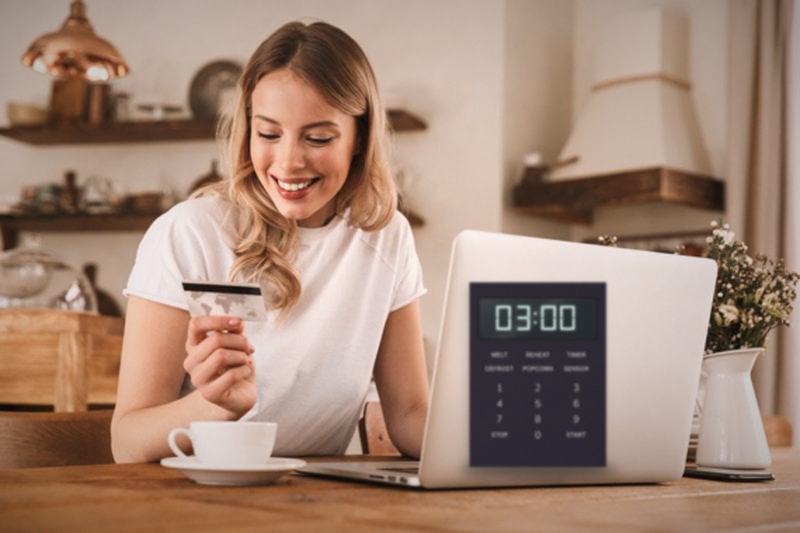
3h00
